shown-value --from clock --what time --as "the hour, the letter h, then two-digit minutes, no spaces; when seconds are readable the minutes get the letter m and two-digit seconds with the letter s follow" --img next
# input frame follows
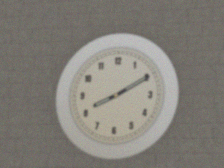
8h10
